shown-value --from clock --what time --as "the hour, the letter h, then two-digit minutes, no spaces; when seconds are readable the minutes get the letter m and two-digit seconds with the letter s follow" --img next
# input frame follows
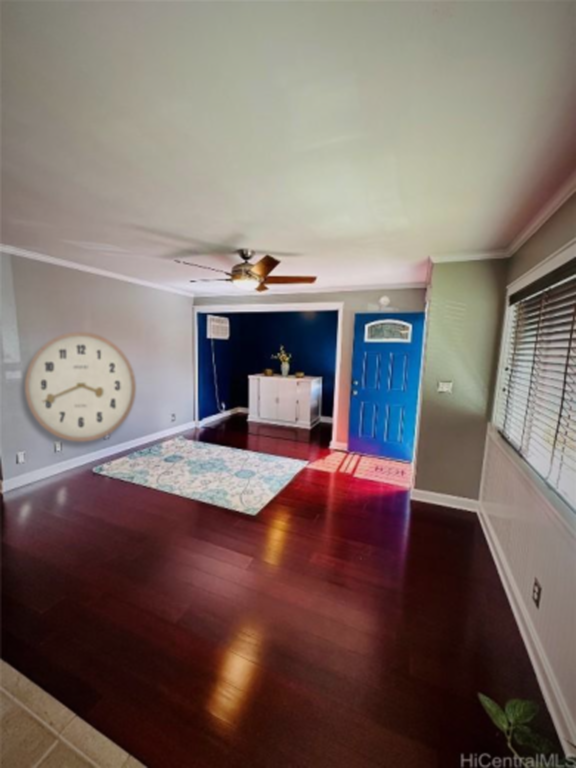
3h41
